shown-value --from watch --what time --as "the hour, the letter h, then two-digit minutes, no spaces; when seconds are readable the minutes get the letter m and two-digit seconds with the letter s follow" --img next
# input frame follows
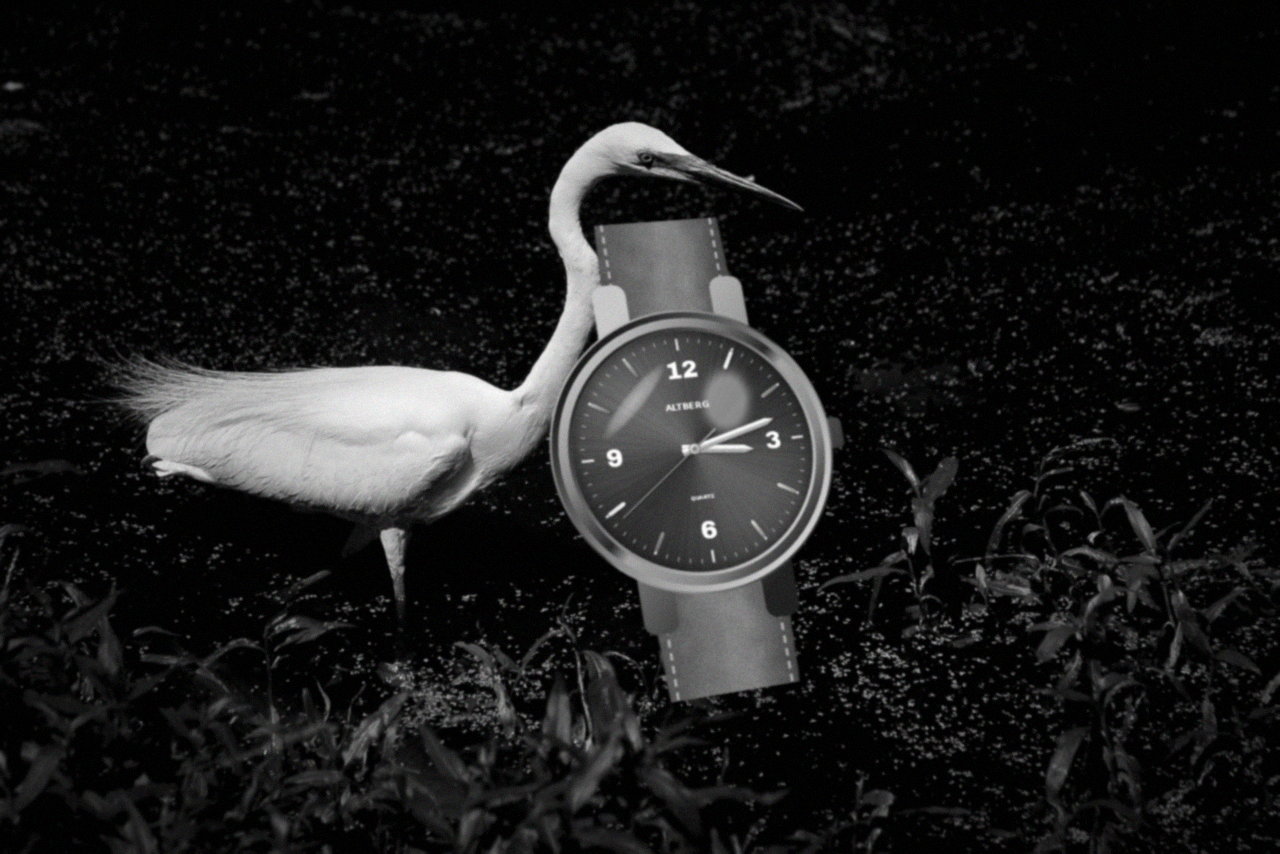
3h12m39s
